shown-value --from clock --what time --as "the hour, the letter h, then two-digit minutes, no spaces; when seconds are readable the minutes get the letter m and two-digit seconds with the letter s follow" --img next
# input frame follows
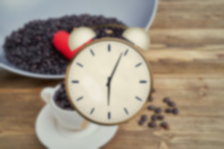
6h04
